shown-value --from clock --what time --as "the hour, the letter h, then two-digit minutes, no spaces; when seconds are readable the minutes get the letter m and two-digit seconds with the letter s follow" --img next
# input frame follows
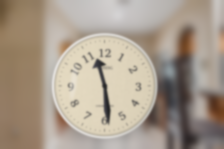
11h29
